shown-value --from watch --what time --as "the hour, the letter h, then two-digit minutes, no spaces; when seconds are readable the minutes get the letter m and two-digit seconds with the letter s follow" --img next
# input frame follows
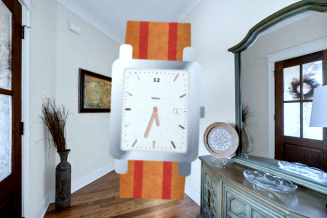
5h33
